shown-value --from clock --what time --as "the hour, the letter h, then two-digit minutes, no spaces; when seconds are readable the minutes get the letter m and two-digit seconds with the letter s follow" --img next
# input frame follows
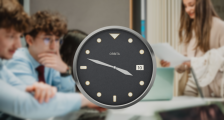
3h48
